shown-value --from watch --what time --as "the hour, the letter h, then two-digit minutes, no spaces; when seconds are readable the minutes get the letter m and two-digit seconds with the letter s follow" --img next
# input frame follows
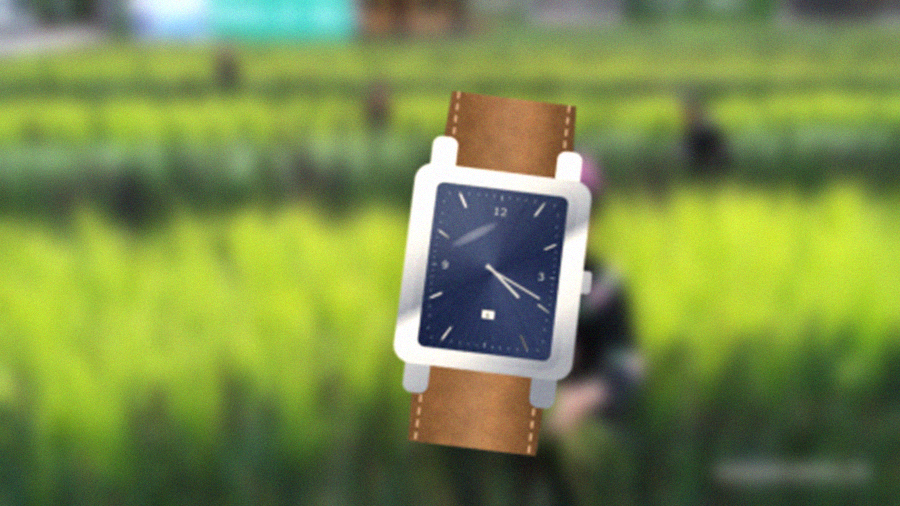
4h19
